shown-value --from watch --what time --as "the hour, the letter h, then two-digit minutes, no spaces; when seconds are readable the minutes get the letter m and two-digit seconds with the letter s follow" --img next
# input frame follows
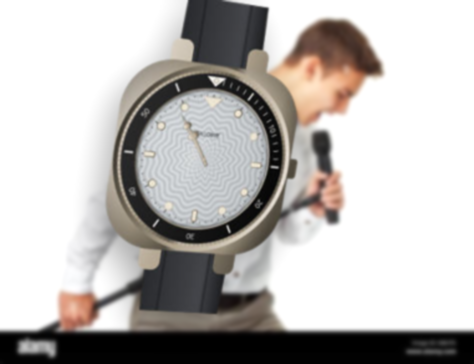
10h54
